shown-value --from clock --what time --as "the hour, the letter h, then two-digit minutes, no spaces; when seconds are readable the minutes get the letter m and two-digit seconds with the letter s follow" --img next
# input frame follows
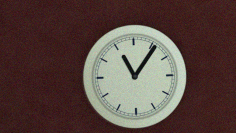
11h06
